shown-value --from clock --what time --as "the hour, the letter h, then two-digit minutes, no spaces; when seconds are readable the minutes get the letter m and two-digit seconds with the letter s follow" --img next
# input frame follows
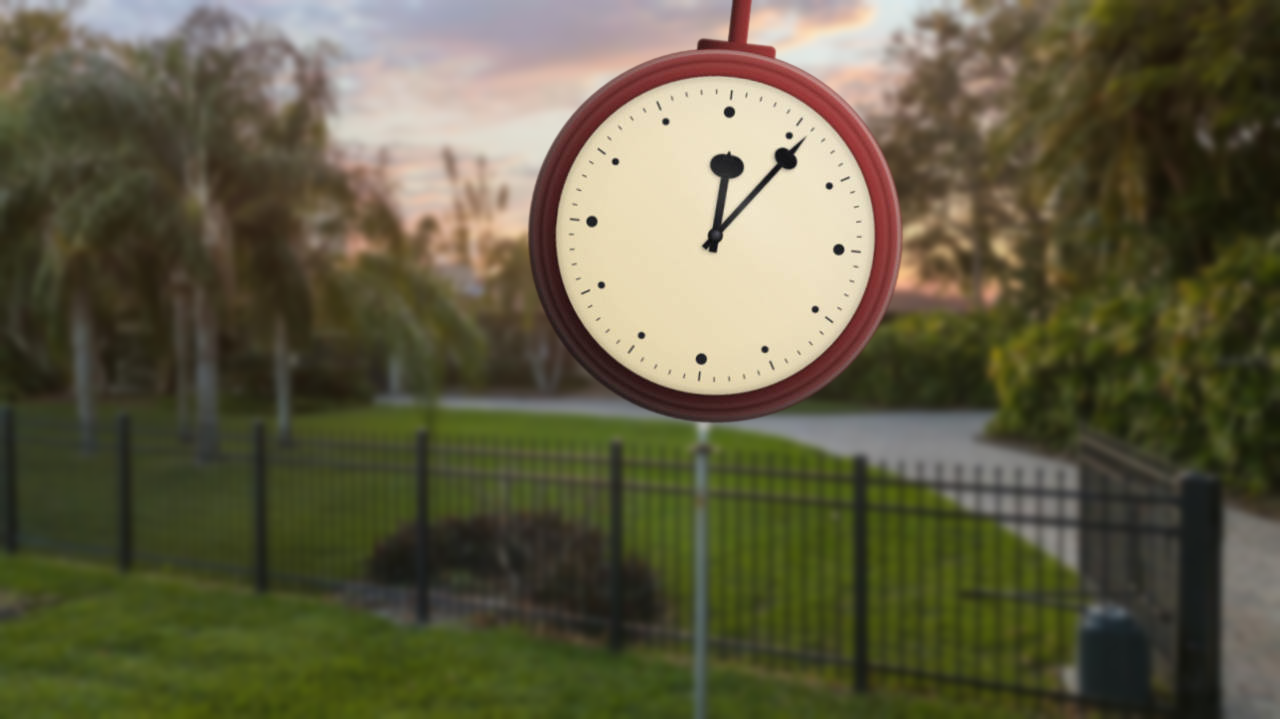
12h06
